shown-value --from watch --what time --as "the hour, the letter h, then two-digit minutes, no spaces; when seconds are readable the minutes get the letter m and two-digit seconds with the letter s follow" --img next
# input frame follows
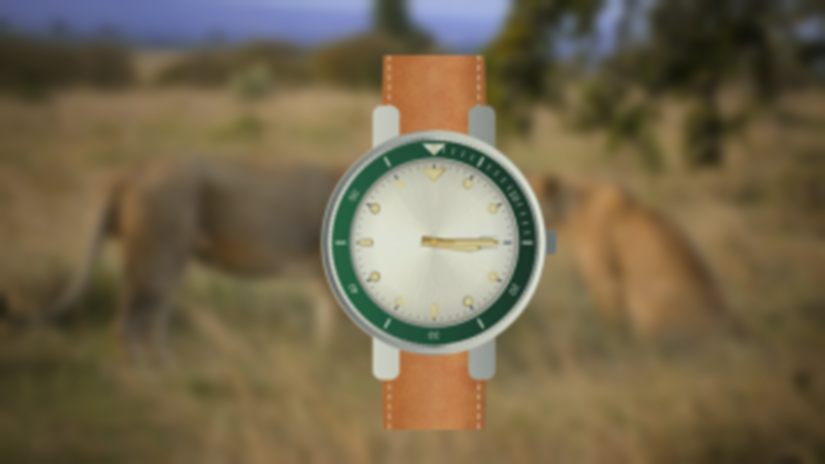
3h15
